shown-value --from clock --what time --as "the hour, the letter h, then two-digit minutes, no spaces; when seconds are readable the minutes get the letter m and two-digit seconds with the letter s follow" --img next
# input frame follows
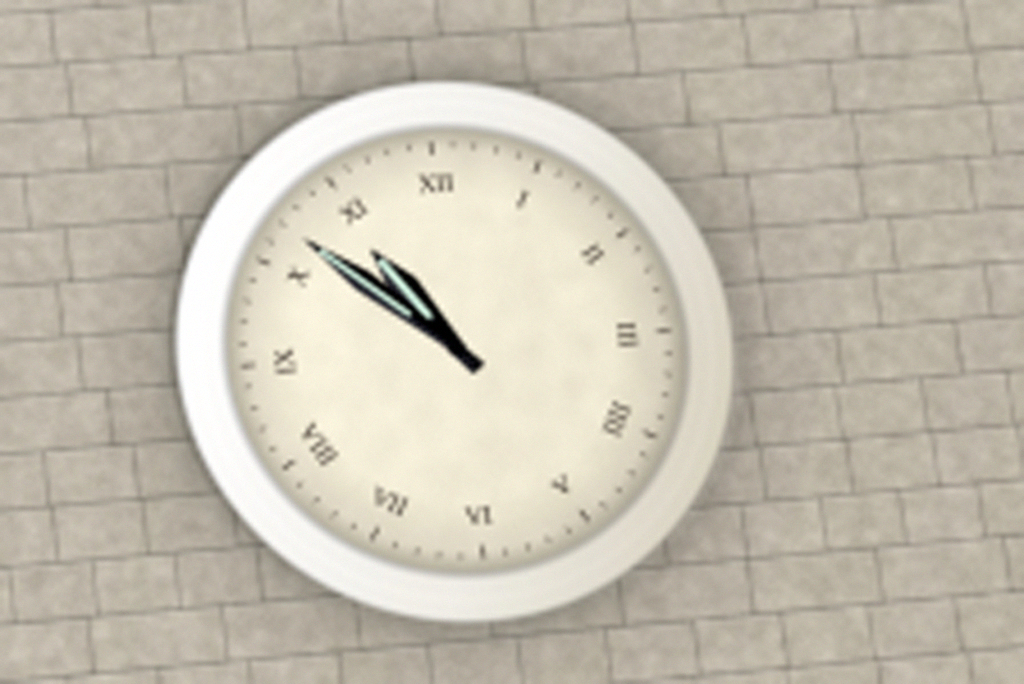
10h52
